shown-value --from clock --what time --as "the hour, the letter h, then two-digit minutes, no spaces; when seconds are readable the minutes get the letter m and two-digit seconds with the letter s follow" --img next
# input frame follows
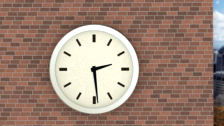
2h29
